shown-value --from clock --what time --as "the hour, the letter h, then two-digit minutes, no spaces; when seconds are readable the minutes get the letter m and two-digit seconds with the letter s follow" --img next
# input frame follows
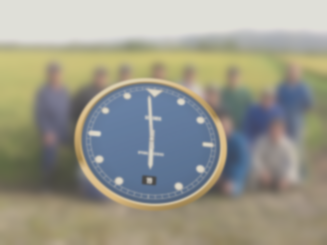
5h59
